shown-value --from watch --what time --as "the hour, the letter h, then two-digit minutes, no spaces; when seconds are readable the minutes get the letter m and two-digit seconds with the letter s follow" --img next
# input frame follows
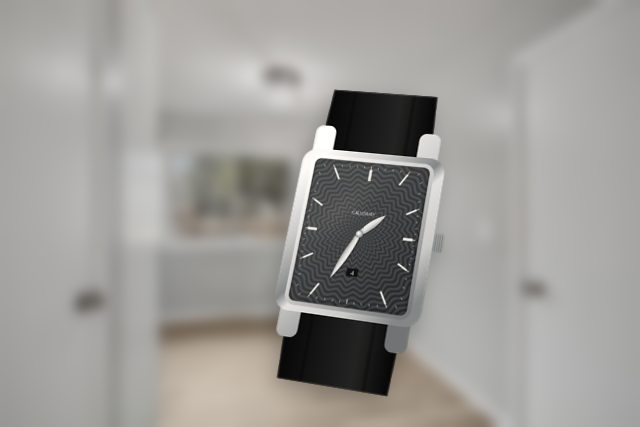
1h34
